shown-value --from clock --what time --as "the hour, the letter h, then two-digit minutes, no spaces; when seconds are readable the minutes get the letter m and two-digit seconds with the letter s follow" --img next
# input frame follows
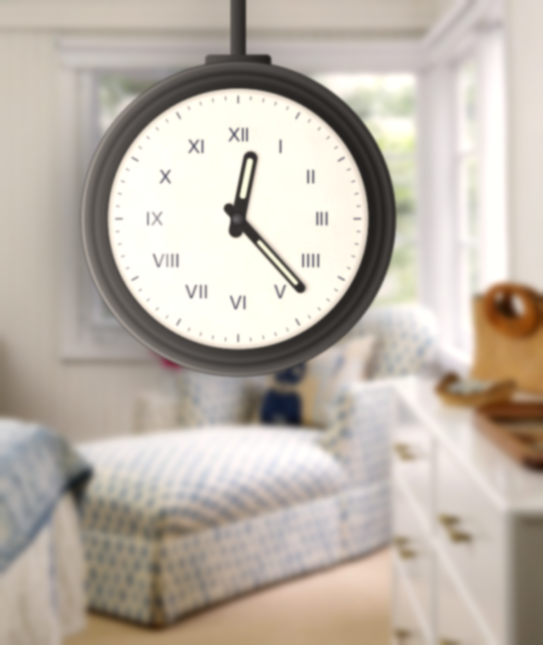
12h23
